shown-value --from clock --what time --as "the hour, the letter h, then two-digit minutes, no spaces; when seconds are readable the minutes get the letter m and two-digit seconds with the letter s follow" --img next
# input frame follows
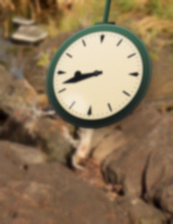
8h42
